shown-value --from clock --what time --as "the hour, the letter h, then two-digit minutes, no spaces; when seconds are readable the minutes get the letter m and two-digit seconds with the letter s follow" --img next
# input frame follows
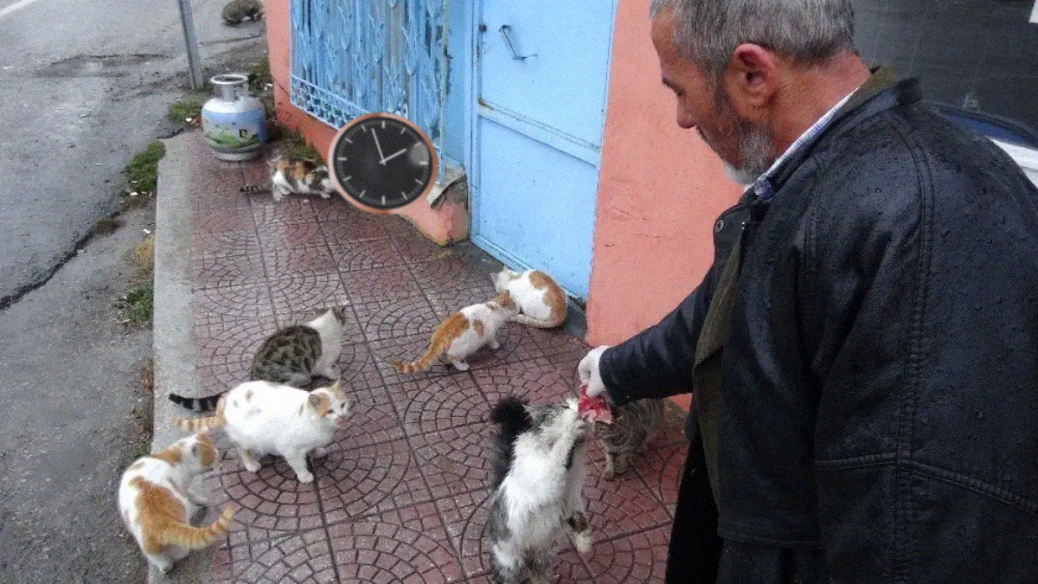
1h57
